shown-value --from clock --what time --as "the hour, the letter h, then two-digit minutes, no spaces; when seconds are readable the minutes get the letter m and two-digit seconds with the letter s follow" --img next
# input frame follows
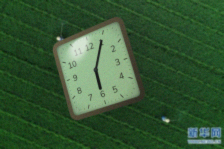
6h05
